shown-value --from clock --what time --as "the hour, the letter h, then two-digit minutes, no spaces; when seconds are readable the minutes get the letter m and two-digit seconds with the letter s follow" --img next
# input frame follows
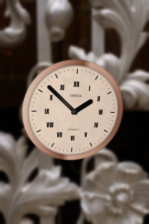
1h52
